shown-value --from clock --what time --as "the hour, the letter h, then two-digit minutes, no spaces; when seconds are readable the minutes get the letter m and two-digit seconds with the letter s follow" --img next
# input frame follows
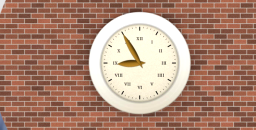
8h55
